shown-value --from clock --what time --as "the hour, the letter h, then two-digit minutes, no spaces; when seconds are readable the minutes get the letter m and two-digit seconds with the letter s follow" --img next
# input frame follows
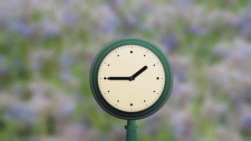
1h45
